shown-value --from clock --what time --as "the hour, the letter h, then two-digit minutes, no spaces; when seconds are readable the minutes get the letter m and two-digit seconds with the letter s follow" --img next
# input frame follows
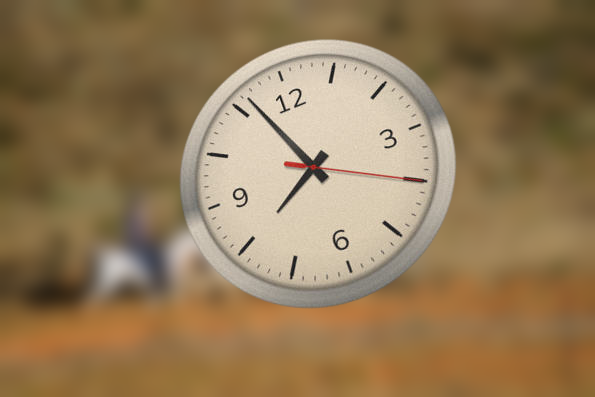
7h56m20s
